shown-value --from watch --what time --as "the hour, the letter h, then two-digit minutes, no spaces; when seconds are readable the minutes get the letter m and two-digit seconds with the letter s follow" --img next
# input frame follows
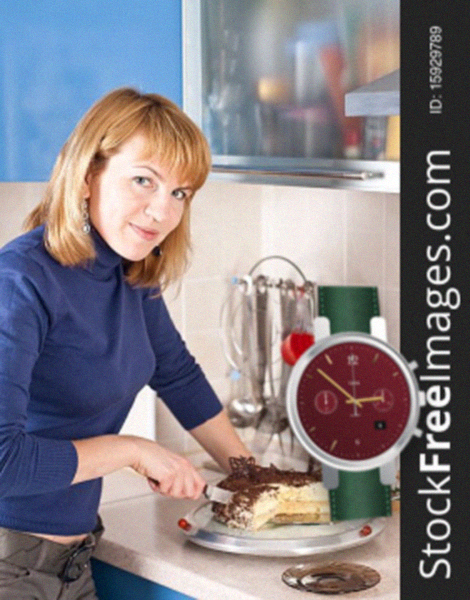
2h52
